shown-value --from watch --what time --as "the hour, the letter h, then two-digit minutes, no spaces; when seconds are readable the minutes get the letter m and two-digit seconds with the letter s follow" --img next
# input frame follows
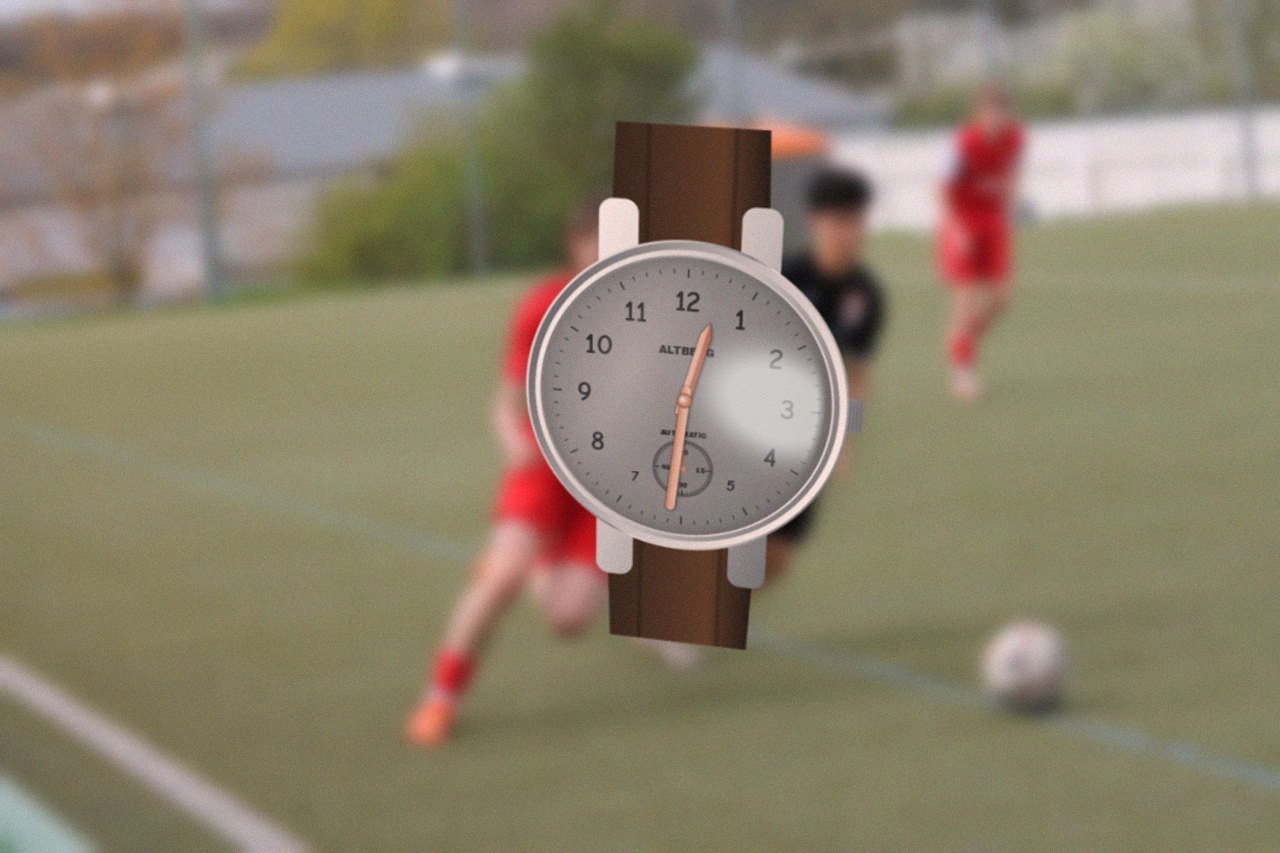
12h31
